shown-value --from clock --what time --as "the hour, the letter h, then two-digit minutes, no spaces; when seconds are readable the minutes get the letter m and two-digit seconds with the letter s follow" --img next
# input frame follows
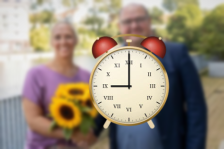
9h00
